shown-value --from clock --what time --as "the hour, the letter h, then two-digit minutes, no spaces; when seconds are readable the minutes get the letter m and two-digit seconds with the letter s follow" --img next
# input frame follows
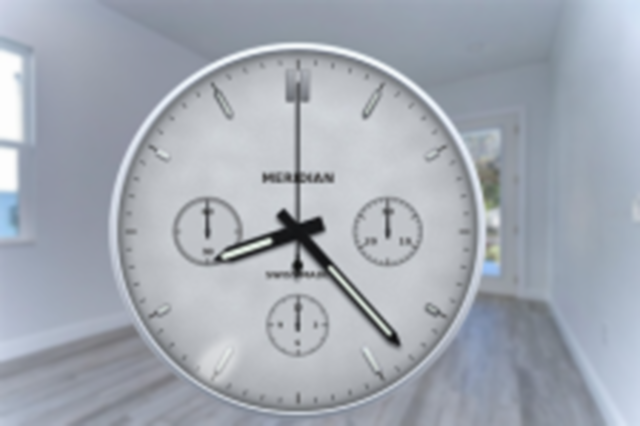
8h23
